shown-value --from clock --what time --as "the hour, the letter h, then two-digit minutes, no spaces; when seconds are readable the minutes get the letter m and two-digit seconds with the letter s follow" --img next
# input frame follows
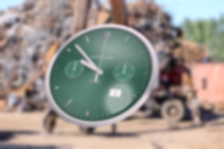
9h52
